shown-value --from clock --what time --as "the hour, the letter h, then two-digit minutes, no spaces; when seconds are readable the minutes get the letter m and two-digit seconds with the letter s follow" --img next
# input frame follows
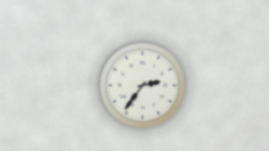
2h36
